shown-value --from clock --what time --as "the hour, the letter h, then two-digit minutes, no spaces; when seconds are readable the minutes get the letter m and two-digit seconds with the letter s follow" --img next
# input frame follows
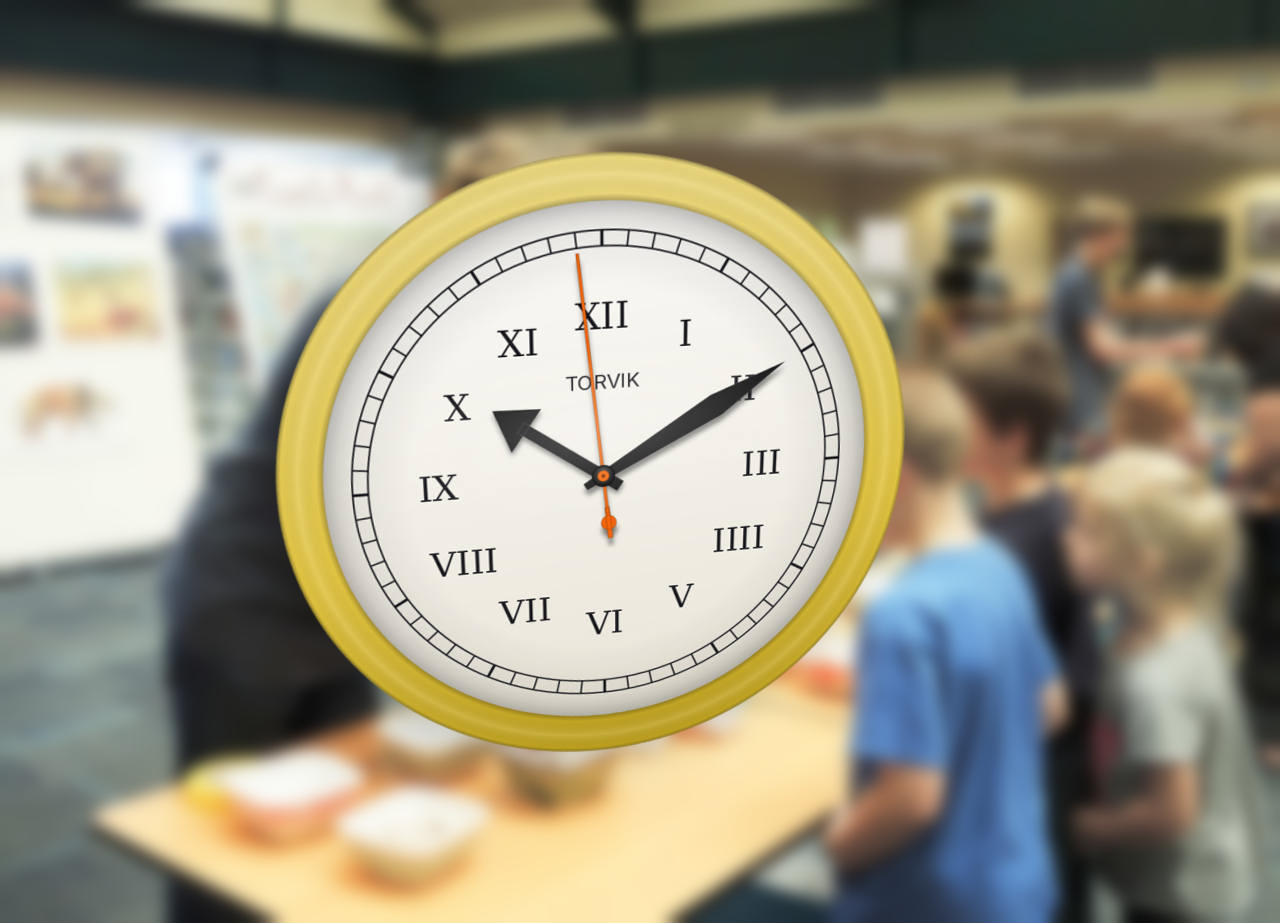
10h09m59s
